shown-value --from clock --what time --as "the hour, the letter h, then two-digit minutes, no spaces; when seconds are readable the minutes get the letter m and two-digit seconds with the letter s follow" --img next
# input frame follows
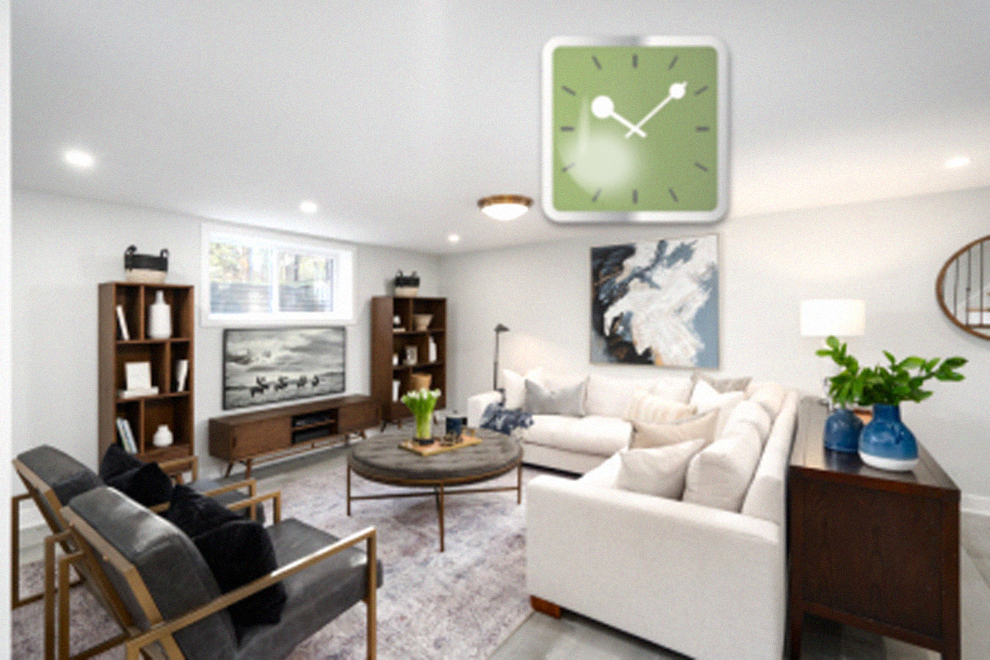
10h08
